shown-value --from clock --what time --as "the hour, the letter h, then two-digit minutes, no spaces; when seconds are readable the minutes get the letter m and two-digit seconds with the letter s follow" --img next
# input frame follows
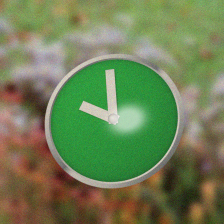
10h00
